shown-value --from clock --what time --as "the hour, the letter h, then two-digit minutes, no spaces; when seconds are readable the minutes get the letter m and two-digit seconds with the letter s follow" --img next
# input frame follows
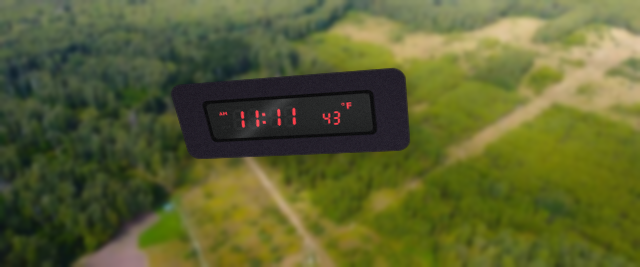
11h11
